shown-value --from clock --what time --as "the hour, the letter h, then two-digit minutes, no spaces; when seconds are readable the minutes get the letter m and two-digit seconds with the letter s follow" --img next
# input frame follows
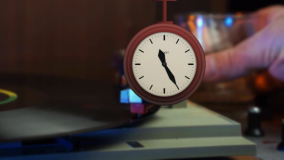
11h25
